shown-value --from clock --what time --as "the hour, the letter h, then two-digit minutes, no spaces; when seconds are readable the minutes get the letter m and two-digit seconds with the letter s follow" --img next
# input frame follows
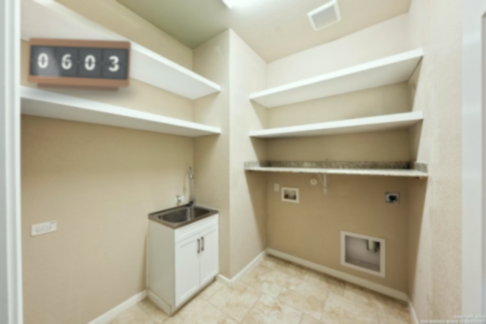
6h03
